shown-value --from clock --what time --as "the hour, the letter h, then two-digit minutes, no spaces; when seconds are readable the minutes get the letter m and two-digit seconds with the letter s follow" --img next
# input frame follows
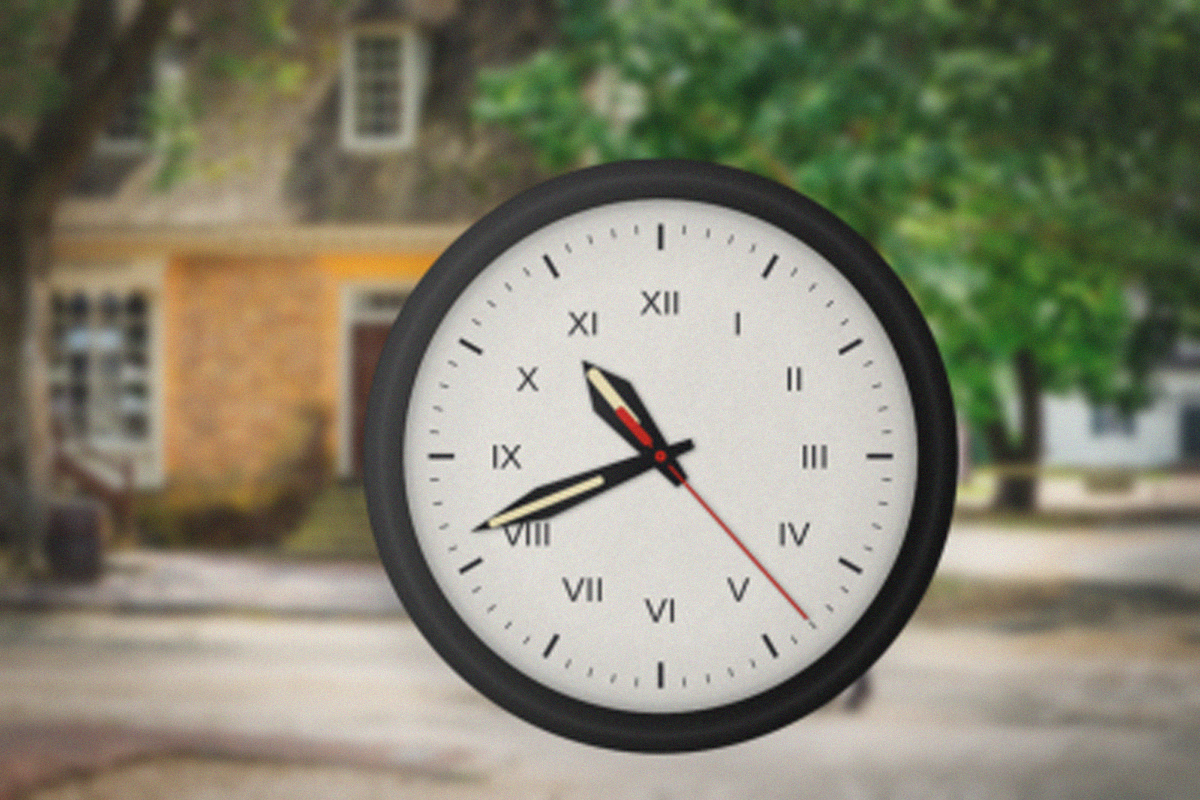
10h41m23s
